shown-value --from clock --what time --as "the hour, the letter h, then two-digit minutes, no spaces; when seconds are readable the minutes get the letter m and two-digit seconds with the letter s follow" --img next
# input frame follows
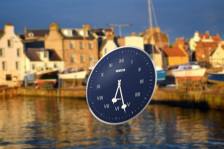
6h27
